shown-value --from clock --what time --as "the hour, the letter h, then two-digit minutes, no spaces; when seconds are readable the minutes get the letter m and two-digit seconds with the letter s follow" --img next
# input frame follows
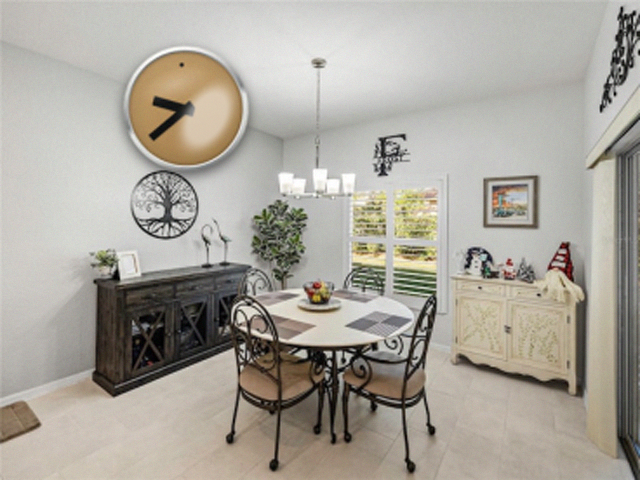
9h39
